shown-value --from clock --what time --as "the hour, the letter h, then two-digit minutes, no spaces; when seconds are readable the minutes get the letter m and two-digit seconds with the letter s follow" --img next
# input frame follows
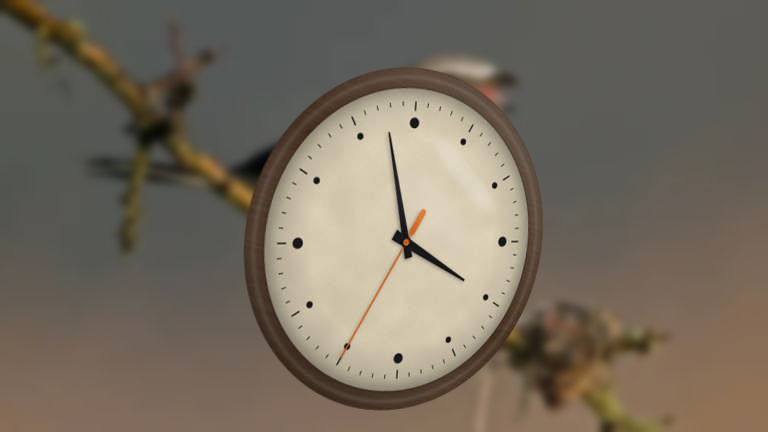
3h57m35s
